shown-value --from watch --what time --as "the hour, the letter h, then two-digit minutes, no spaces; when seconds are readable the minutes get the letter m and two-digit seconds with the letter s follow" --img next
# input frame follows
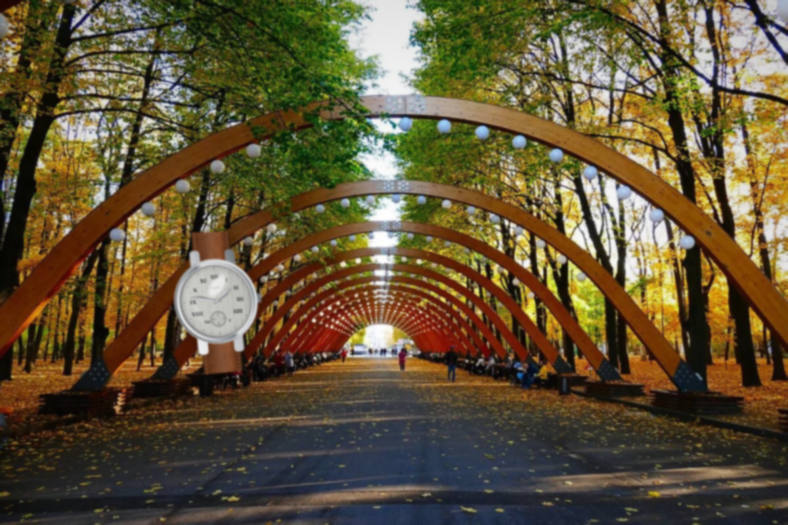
1h47
